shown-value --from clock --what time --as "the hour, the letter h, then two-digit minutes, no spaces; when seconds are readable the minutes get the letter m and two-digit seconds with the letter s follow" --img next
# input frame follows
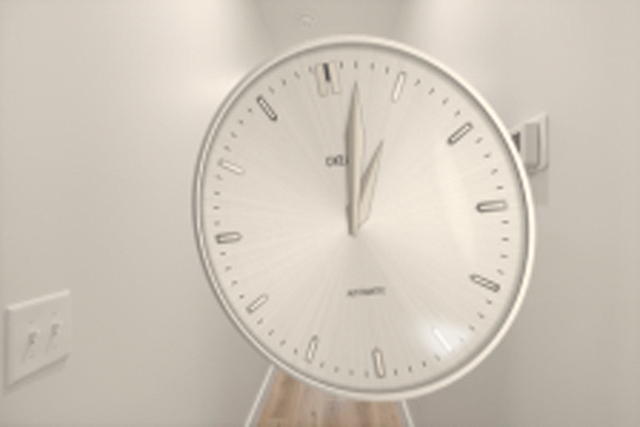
1h02
